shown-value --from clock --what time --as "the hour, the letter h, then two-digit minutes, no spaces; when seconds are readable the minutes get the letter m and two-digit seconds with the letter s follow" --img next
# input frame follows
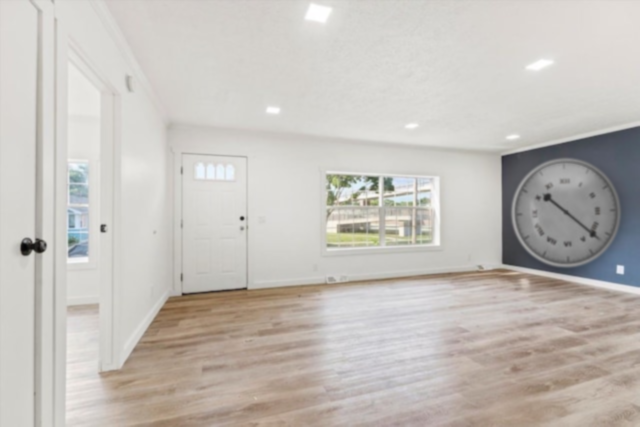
10h22
